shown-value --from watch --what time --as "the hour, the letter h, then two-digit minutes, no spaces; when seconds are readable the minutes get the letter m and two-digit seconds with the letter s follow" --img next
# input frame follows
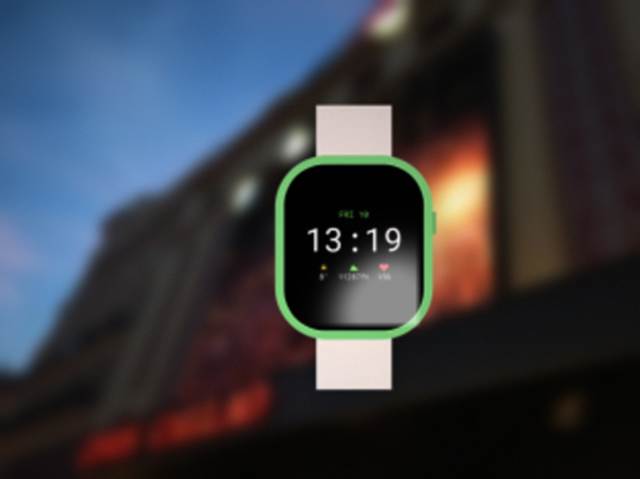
13h19
